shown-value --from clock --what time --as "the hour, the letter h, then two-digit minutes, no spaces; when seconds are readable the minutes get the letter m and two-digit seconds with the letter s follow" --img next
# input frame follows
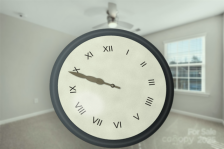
9h49
